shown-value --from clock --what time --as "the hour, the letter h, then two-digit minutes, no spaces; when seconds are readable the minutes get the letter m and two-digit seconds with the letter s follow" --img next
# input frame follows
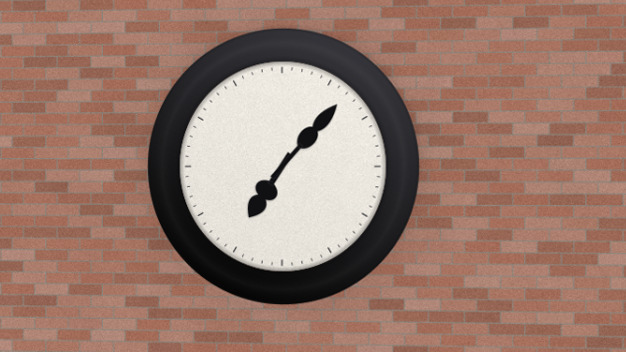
7h07
